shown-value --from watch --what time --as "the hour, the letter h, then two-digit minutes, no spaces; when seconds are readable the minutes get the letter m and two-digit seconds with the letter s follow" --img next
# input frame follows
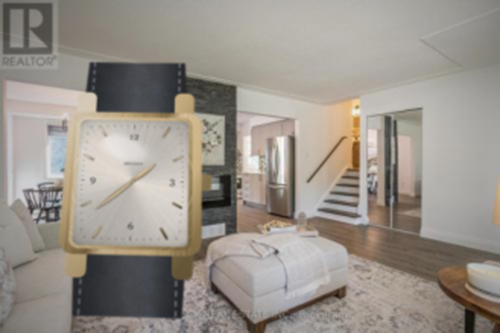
1h38
